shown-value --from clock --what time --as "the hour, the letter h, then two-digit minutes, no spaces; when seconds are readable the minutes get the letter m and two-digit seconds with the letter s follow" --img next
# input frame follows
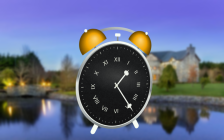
1h24
